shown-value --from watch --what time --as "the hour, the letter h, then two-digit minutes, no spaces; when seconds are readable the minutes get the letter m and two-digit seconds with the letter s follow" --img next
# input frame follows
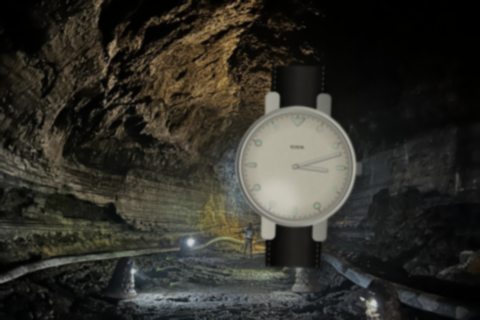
3h12
